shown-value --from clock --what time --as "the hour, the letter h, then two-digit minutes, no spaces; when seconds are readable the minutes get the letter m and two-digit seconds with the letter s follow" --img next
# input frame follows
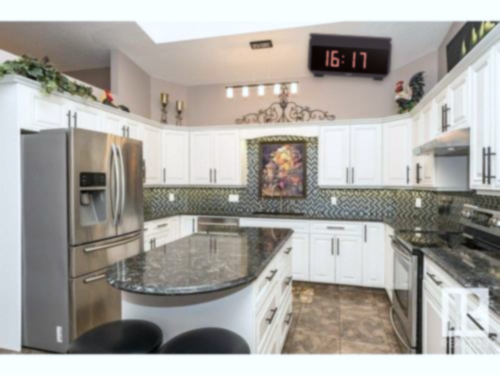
16h17
